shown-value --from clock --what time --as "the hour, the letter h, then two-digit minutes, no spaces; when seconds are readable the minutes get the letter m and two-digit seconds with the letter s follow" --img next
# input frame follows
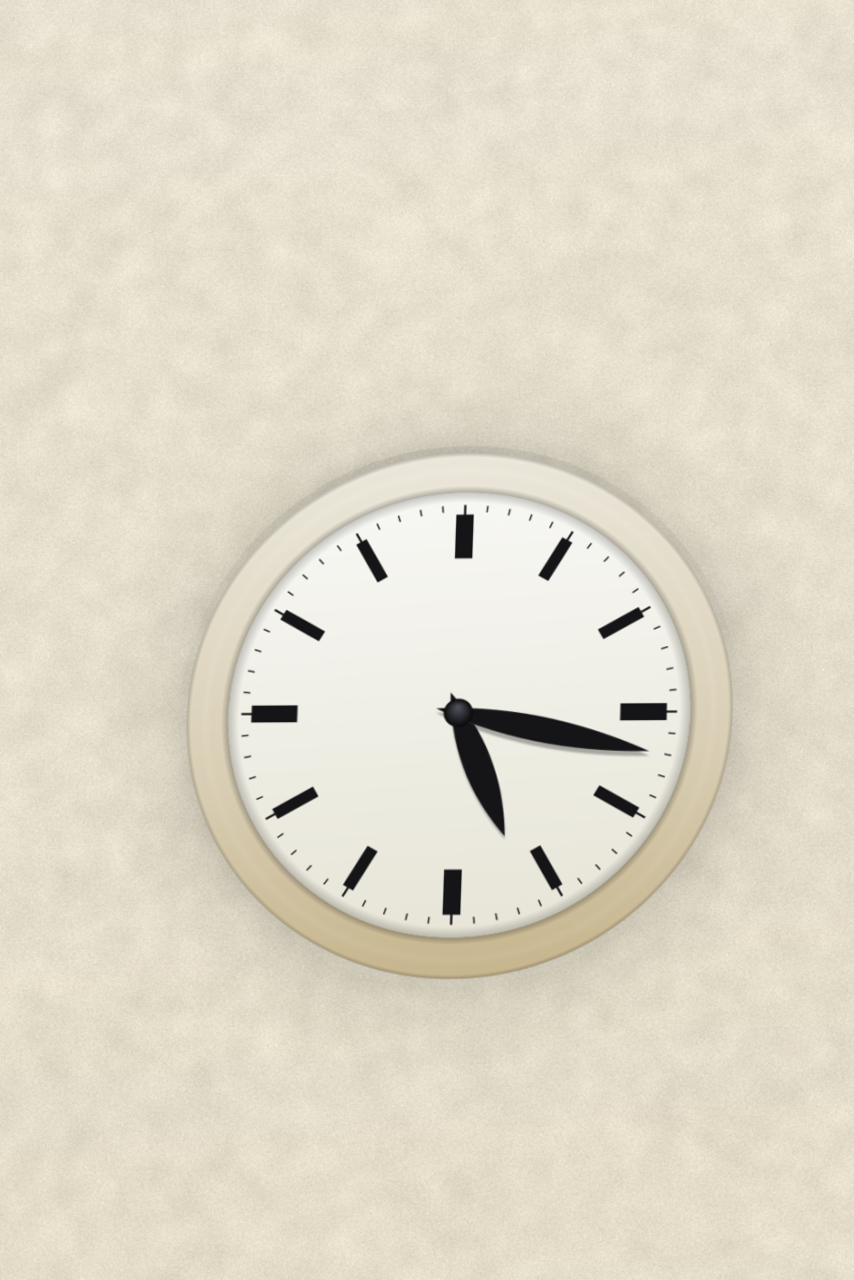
5h17
